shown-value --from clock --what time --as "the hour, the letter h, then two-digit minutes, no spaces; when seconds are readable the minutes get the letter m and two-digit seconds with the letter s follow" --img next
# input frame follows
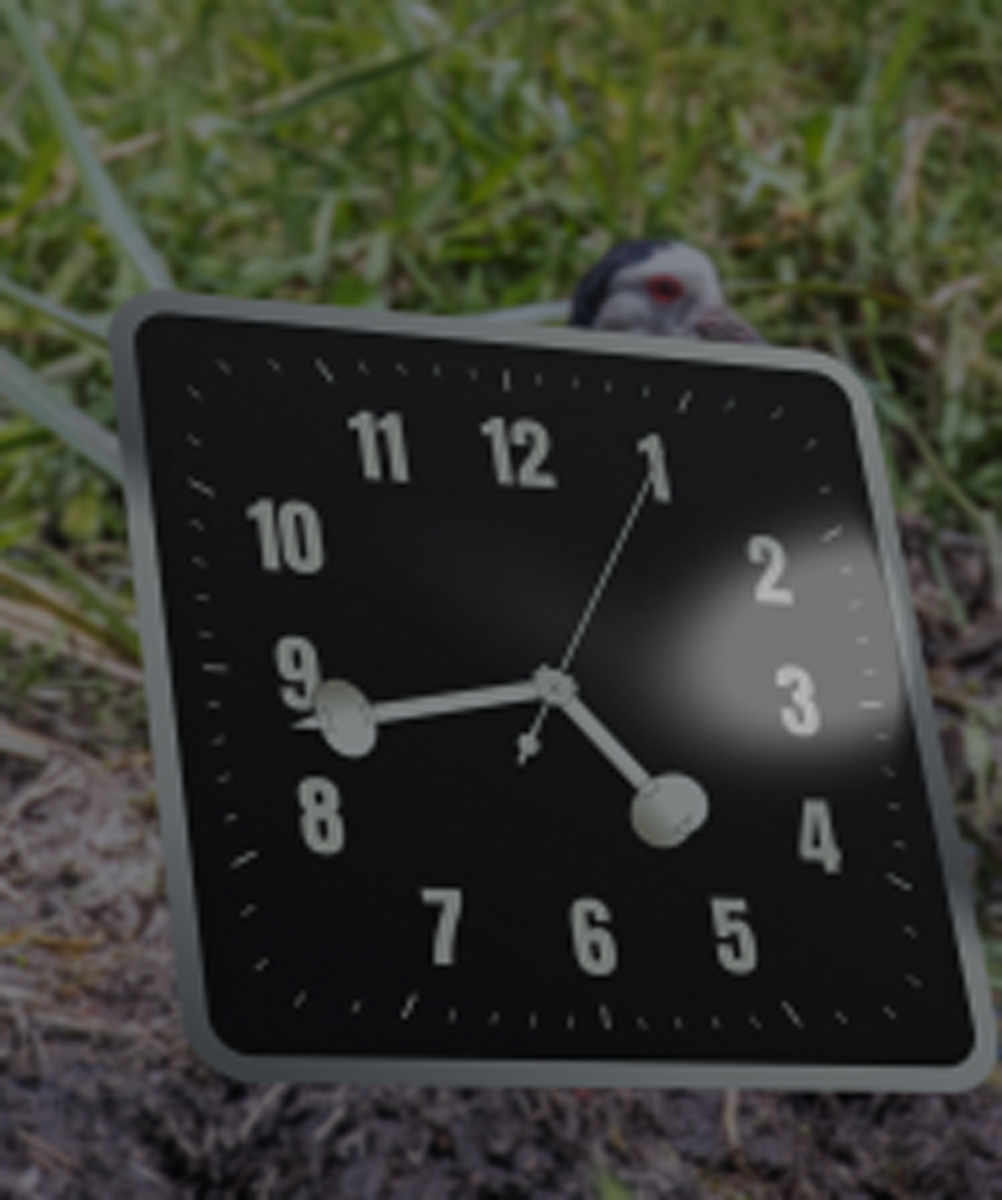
4h43m05s
